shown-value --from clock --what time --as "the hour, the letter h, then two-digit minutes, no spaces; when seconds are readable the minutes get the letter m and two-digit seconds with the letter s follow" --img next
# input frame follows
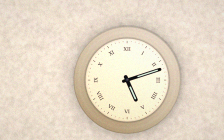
5h12
